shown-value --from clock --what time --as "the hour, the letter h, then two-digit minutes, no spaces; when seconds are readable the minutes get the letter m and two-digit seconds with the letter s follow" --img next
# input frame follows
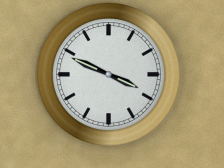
3h49
